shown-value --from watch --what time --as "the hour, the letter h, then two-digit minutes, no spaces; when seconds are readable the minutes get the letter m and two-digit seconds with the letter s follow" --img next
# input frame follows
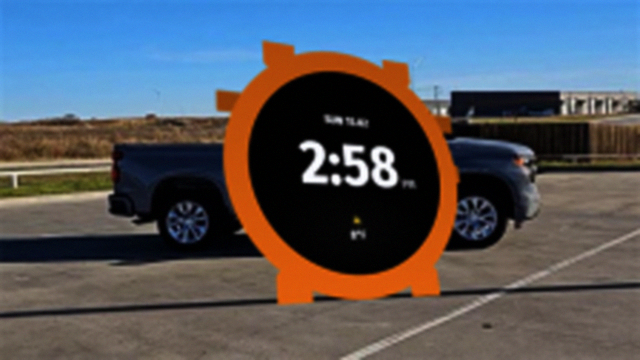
2h58
